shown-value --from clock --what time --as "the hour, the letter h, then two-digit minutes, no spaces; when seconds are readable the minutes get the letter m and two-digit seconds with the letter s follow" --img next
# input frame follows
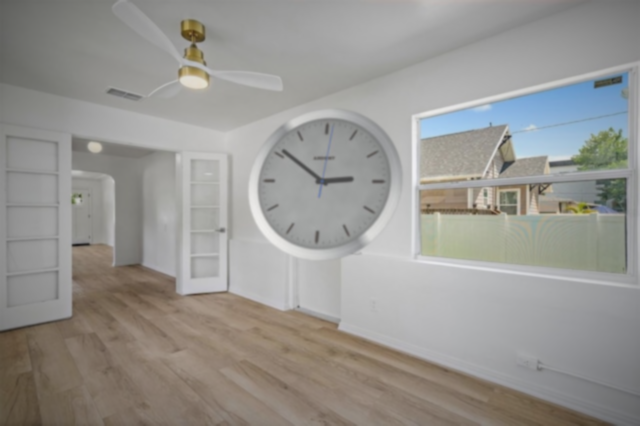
2h51m01s
